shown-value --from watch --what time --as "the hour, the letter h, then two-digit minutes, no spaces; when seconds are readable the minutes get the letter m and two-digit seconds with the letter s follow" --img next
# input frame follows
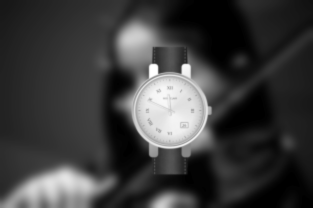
11h49
